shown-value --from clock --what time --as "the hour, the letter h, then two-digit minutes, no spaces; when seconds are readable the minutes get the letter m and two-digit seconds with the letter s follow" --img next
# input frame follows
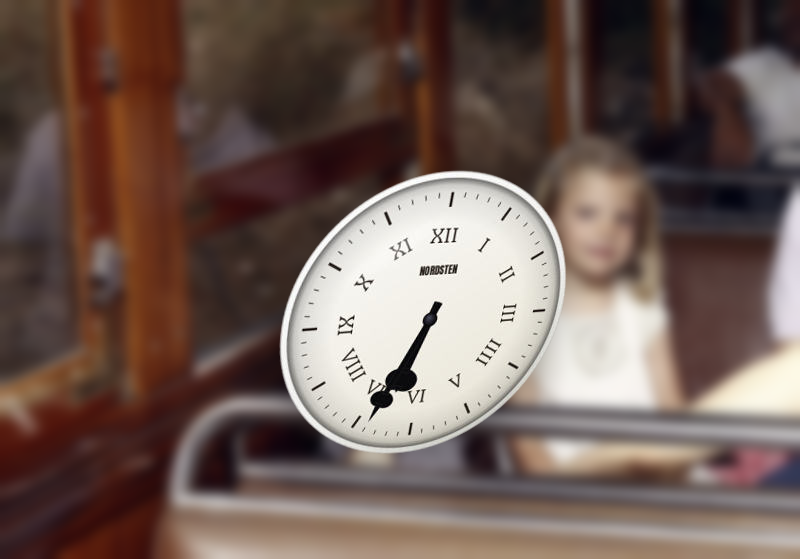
6h34
